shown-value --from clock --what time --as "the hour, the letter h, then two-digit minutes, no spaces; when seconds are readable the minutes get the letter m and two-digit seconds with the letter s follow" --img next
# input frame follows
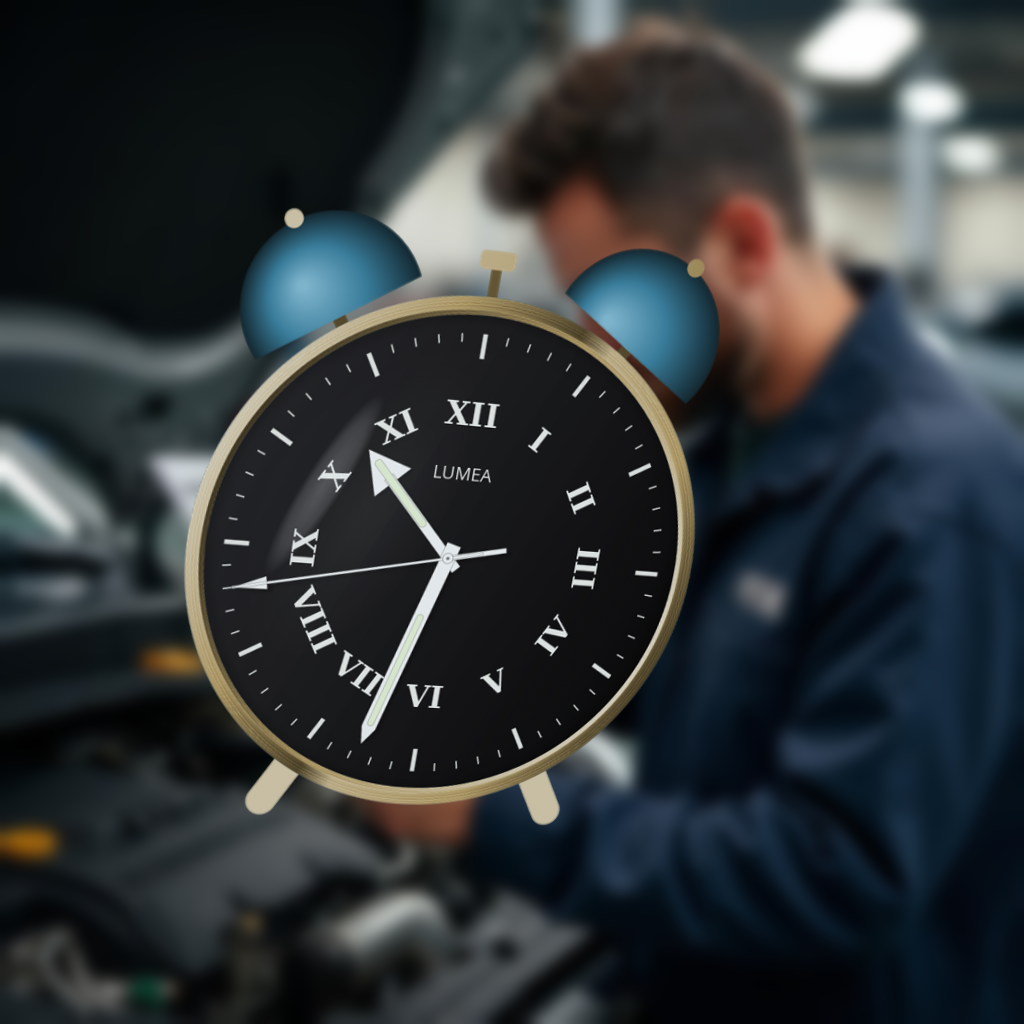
10h32m43s
